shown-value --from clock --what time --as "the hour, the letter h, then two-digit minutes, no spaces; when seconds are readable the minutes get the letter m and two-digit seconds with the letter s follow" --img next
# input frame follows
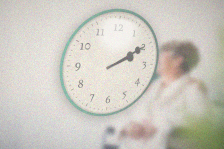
2h10
